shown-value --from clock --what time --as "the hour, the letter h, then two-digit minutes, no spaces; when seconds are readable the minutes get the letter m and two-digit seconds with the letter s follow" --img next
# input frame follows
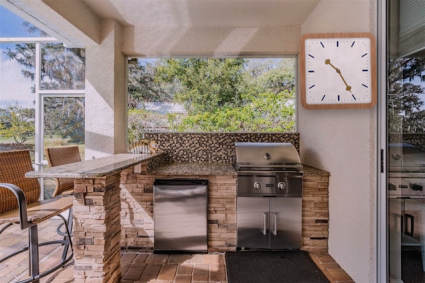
10h25
